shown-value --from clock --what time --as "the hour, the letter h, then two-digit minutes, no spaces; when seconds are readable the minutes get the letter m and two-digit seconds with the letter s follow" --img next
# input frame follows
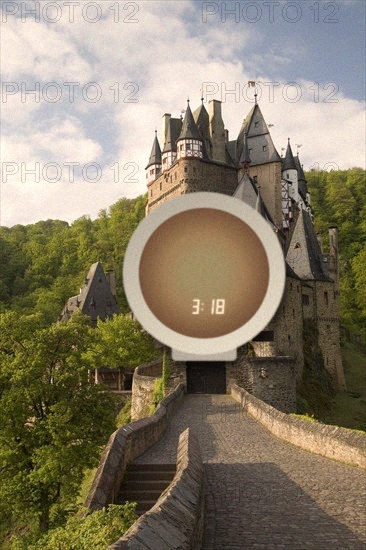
3h18
